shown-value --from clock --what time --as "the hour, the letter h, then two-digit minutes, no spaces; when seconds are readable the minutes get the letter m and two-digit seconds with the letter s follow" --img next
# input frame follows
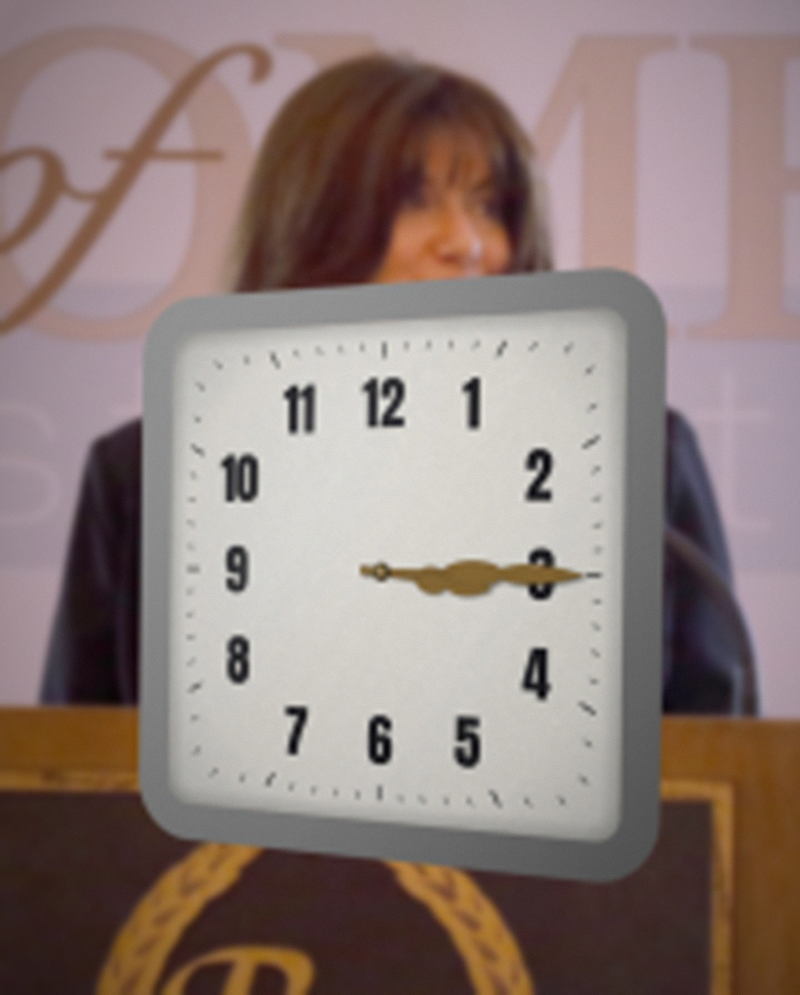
3h15
